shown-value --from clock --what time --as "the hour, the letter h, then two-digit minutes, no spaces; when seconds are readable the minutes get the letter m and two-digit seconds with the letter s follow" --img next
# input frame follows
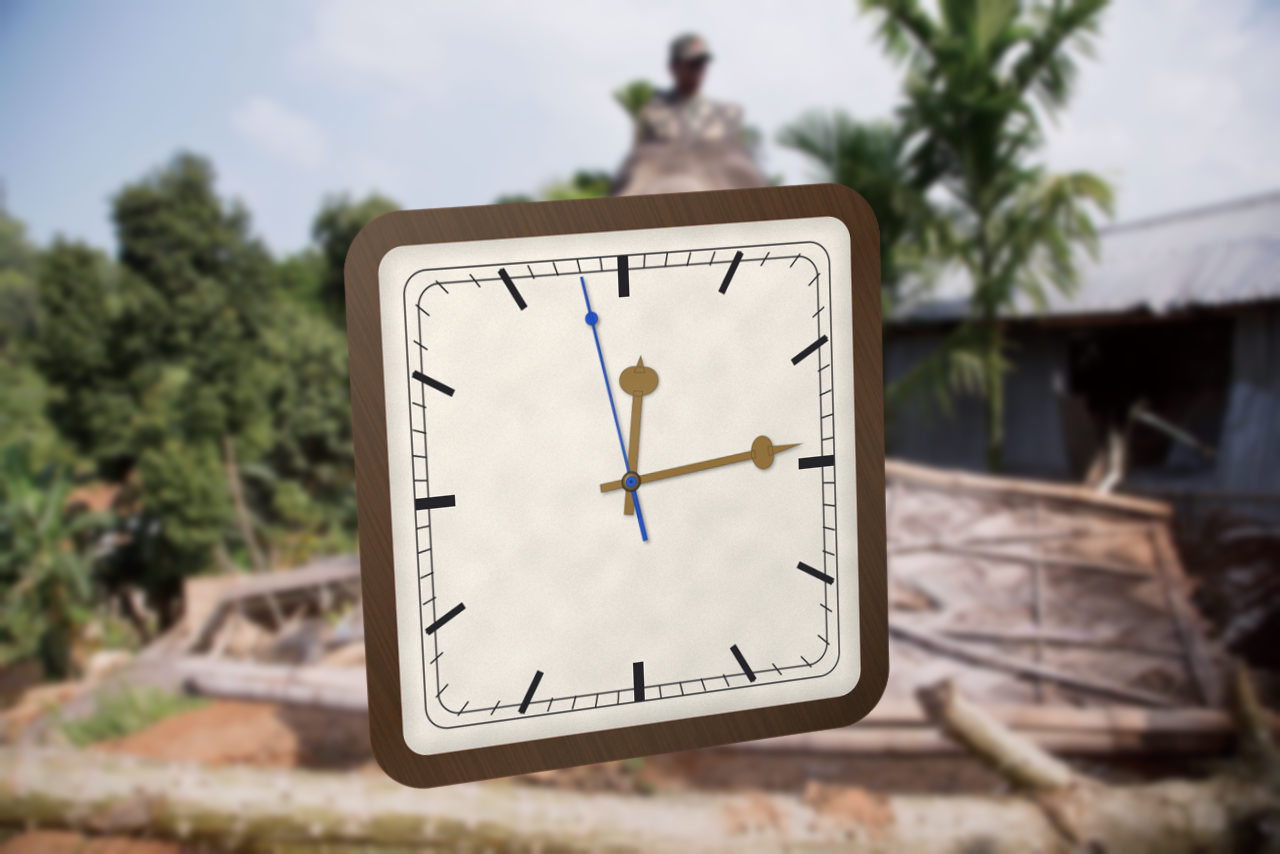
12h13m58s
